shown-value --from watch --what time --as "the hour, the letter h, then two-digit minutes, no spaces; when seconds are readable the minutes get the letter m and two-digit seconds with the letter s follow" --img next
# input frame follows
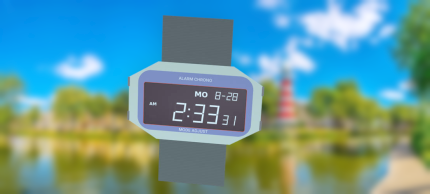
2h33m31s
